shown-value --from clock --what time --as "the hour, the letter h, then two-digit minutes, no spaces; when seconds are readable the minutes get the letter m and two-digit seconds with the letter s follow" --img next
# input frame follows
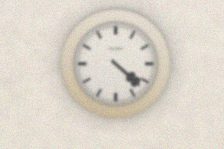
4h22
